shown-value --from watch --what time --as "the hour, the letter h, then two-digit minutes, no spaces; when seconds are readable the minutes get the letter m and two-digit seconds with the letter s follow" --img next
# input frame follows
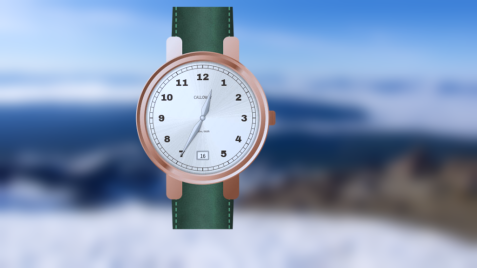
12h35
